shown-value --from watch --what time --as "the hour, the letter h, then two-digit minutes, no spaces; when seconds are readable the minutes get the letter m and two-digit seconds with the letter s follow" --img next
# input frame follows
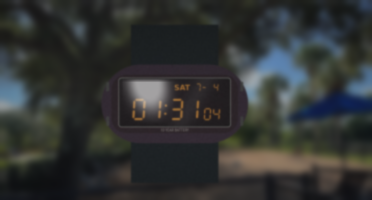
1h31m04s
